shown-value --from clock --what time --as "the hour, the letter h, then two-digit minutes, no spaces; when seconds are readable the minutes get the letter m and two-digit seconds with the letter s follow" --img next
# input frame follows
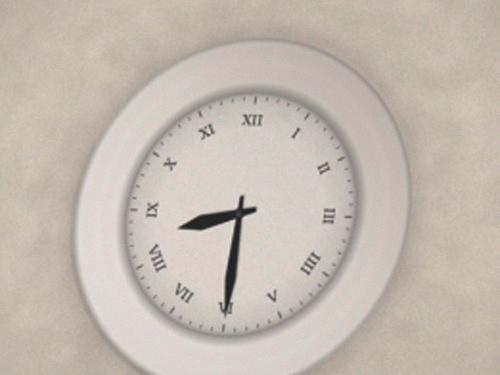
8h30
